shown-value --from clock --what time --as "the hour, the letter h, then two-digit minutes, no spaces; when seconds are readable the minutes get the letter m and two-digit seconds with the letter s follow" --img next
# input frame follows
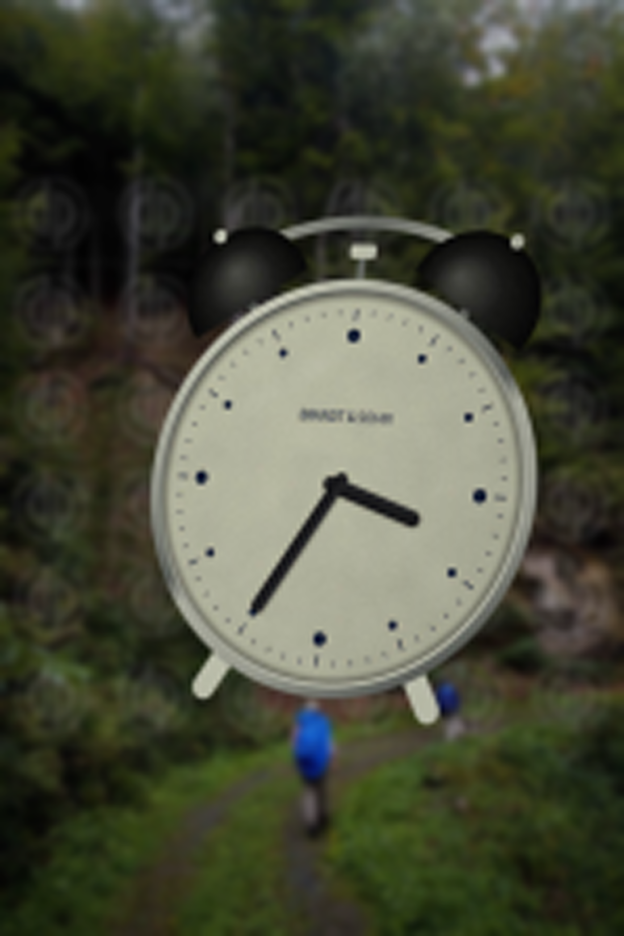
3h35
